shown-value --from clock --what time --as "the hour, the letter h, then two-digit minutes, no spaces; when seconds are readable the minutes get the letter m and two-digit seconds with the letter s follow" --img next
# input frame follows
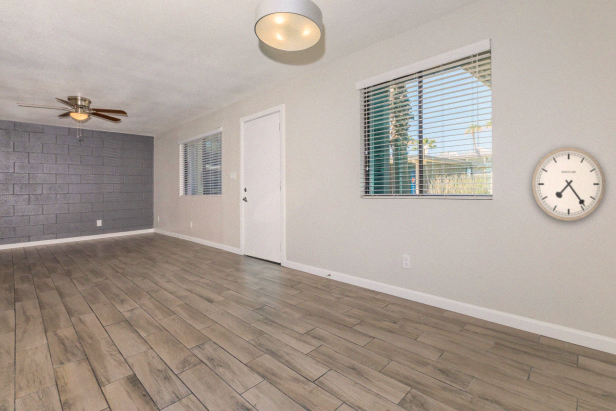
7h24
